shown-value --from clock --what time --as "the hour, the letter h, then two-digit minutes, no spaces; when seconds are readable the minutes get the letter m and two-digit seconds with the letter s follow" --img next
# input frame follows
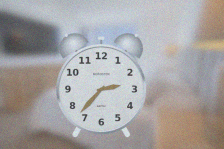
2h37
